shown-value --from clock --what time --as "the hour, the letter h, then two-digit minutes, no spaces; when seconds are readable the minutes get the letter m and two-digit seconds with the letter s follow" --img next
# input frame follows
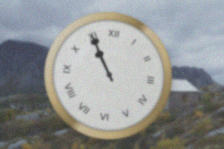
10h55
